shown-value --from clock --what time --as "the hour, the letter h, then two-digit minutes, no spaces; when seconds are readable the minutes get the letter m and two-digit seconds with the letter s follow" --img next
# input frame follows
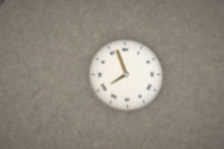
7h57
